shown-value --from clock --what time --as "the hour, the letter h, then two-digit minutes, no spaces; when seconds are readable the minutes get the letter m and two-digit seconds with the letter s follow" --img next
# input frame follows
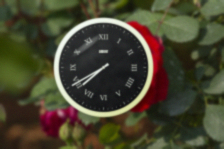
7h40
